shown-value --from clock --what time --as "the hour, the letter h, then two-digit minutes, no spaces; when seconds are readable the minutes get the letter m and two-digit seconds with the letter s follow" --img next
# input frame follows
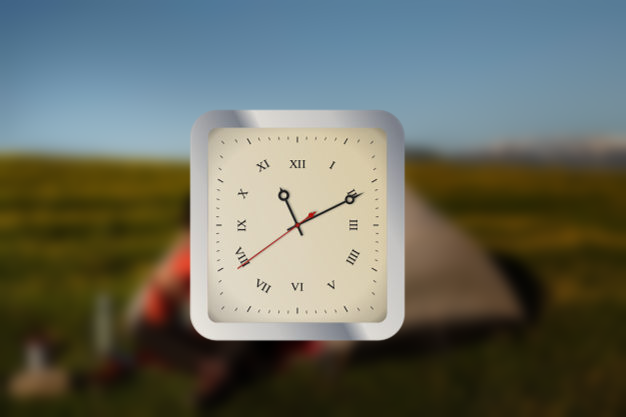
11h10m39s
